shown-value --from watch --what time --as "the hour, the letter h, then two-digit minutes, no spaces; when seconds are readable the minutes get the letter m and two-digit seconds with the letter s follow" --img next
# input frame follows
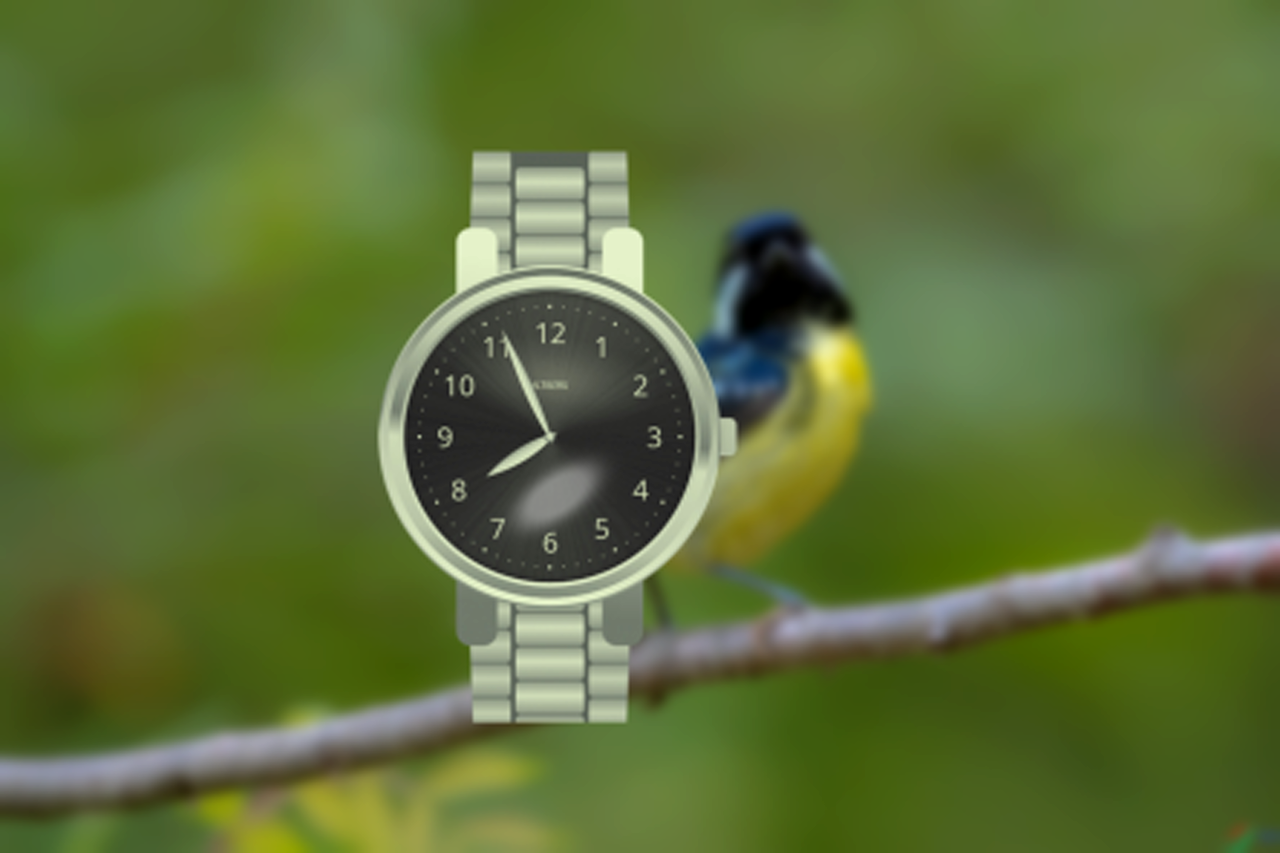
7h56
